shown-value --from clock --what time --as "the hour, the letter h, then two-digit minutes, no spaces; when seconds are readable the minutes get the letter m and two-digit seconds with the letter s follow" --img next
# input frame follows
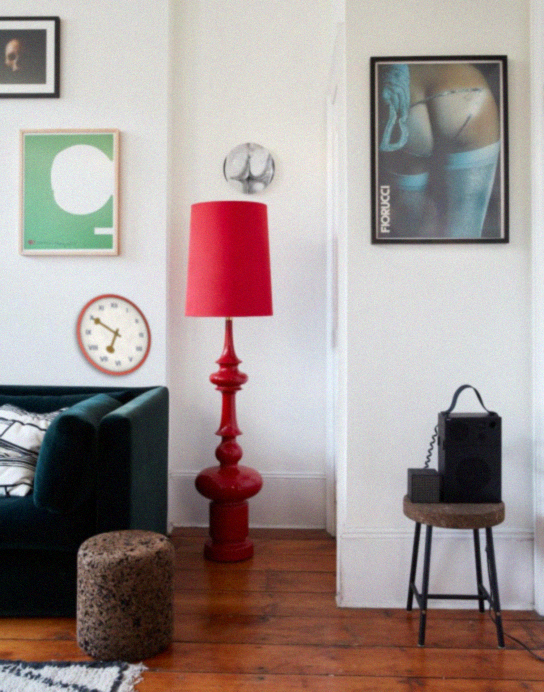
6h50
